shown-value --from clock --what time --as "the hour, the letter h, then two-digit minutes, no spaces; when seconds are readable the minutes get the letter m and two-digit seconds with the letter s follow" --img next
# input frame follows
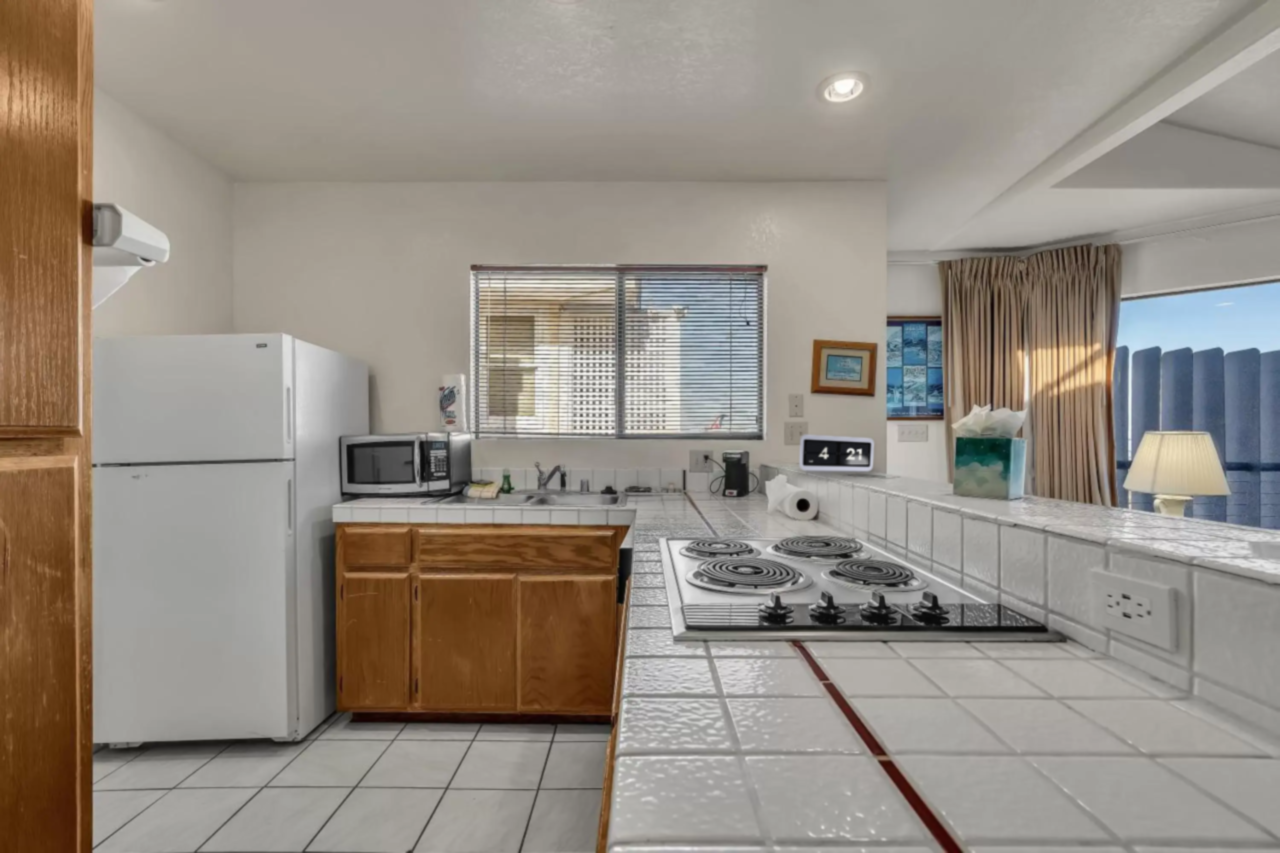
4h21
